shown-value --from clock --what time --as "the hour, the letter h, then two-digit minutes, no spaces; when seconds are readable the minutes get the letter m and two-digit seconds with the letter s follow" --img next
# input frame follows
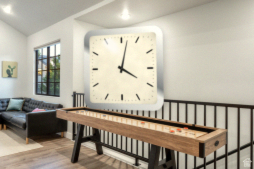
4h02
